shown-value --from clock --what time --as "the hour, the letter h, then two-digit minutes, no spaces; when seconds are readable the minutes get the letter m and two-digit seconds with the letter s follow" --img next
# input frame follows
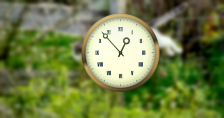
12h53
